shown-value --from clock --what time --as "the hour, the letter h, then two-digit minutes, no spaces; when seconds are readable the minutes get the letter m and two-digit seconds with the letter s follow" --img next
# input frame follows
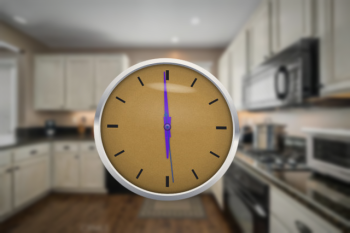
5h59m29s
